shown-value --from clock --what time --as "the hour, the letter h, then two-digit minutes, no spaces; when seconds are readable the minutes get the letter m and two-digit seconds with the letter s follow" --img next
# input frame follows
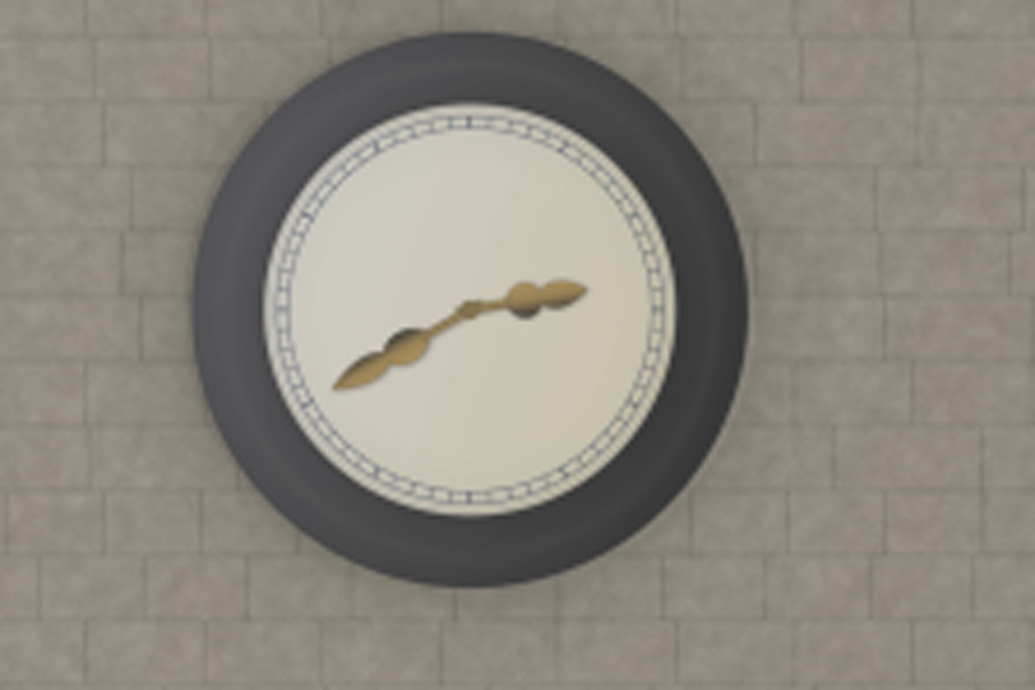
2h40
